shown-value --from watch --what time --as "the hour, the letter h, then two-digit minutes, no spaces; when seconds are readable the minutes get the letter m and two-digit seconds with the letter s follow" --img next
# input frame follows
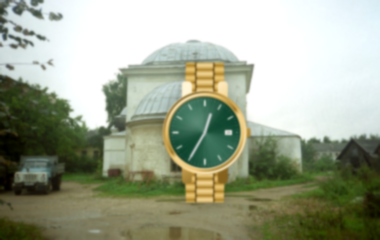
12h35
